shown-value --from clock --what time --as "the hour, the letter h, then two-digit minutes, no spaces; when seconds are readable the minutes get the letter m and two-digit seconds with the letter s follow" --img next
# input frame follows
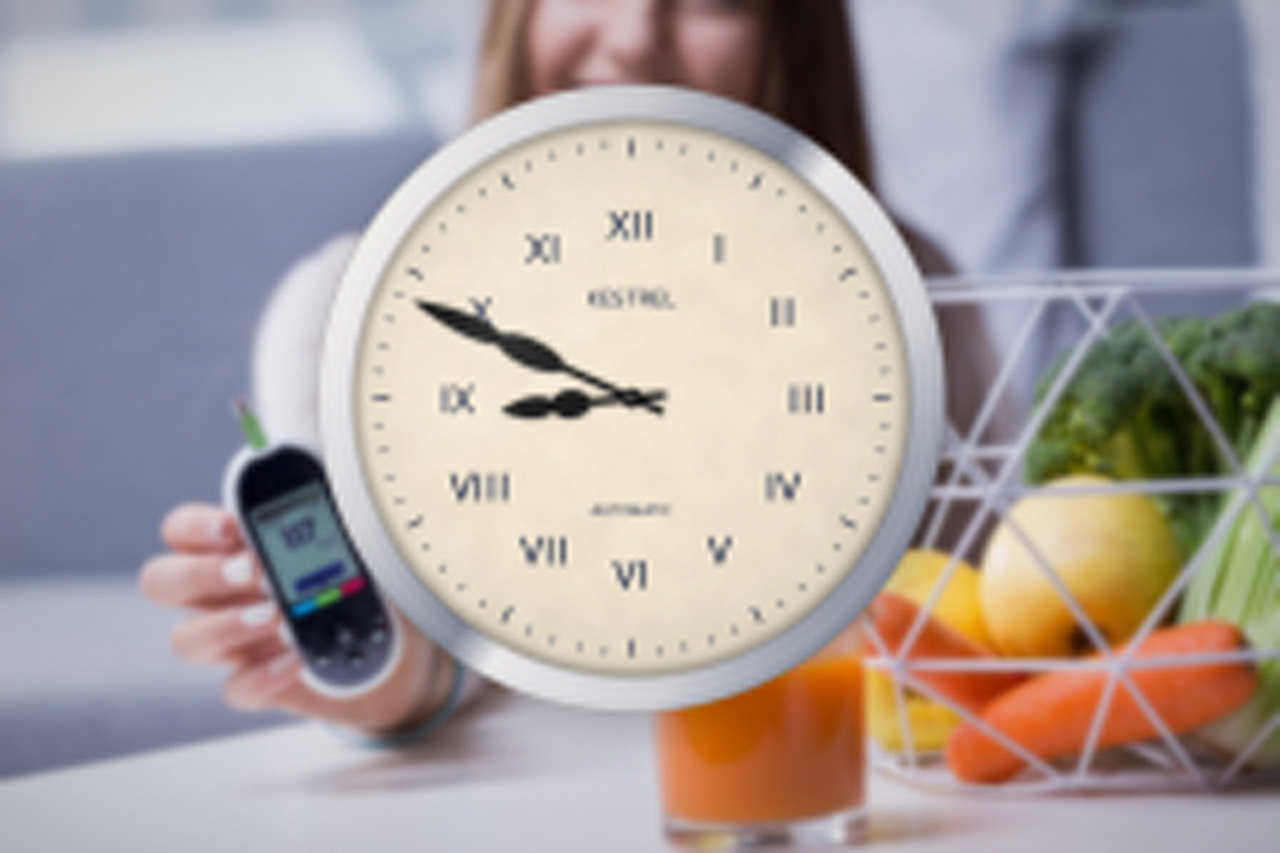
8h49
